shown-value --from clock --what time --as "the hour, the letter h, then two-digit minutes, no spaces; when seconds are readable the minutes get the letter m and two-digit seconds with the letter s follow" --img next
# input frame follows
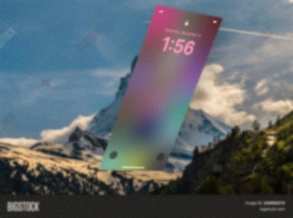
1h56
